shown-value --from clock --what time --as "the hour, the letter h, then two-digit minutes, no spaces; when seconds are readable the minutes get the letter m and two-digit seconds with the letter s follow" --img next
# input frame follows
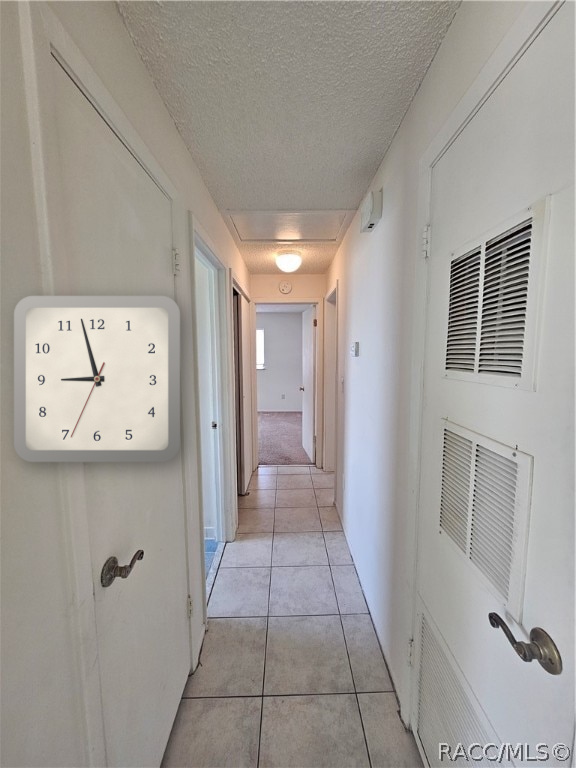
8h57m34s
